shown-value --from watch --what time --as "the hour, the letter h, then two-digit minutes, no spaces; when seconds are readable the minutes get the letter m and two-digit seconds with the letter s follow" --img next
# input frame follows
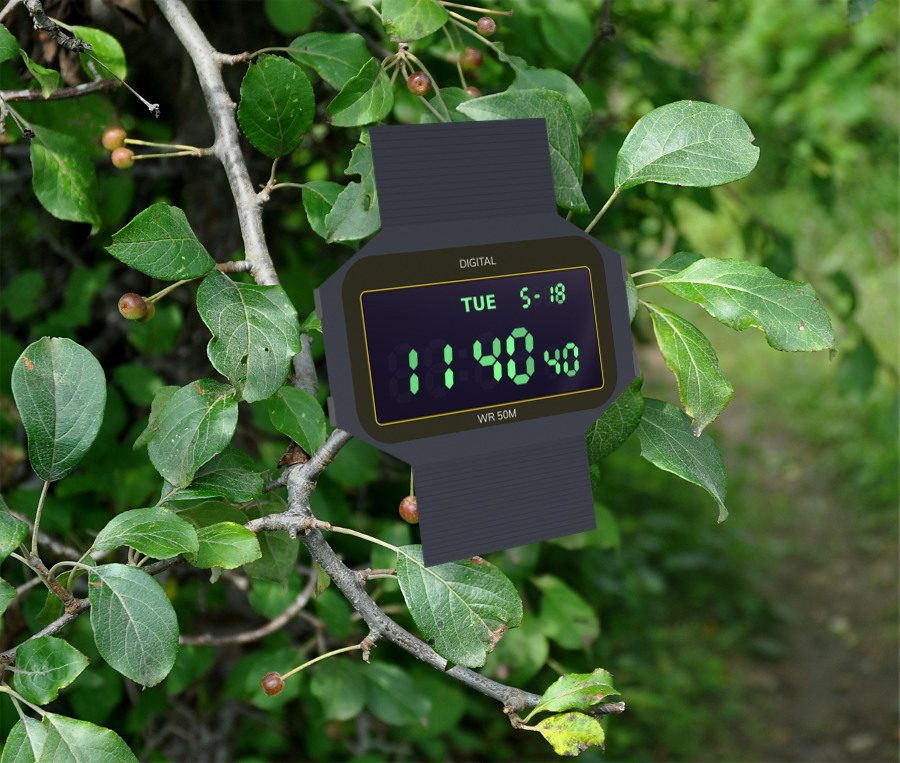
11h40m40s
